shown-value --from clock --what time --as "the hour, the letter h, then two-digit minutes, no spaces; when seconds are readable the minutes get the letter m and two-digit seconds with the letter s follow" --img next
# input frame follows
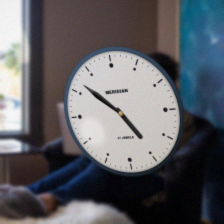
4h52
